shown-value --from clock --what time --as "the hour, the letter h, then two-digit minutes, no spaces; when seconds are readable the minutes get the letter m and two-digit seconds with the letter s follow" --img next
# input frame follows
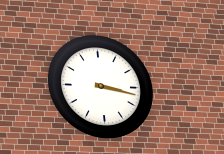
3h17
